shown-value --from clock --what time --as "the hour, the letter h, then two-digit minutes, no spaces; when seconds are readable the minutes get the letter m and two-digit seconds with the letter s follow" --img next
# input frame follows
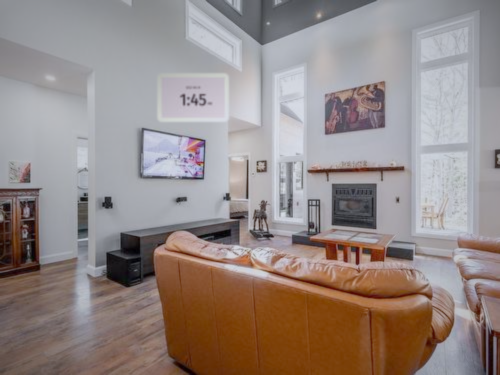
1h45
